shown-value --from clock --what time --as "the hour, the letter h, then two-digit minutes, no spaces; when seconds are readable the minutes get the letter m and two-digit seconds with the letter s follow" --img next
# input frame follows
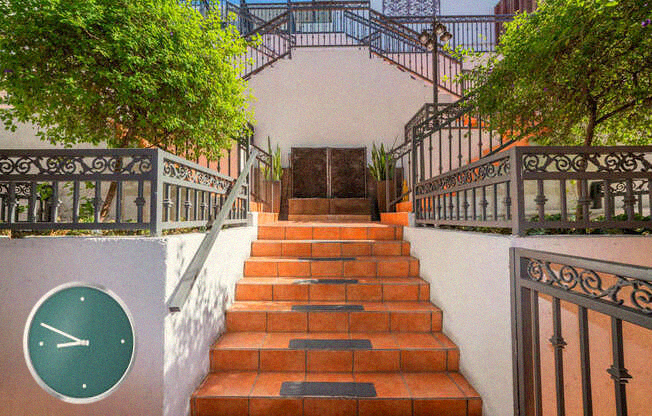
8h49
